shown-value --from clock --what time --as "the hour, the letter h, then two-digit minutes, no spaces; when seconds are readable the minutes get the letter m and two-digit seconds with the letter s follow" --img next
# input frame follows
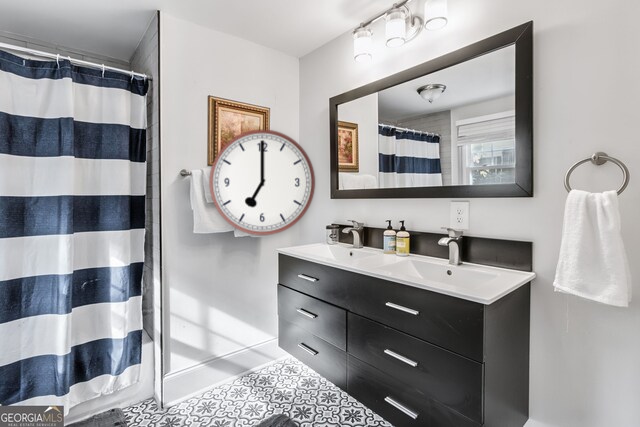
7h00
